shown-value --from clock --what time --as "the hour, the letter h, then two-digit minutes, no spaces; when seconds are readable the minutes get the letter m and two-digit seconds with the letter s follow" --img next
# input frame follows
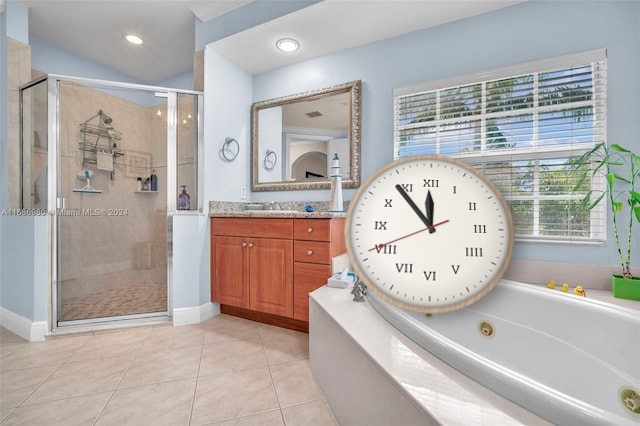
11h53m41s
